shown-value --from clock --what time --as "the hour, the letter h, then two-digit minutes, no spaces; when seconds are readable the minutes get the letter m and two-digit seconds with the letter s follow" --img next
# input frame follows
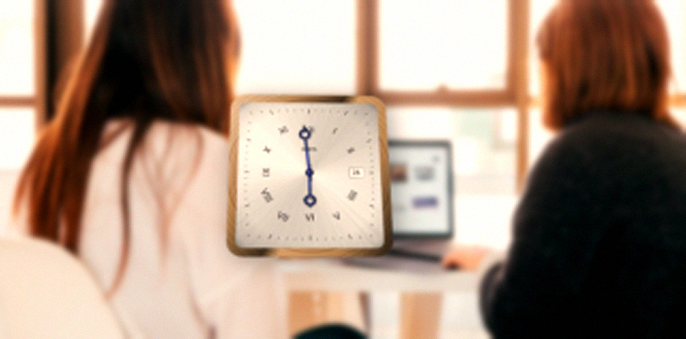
5h59
